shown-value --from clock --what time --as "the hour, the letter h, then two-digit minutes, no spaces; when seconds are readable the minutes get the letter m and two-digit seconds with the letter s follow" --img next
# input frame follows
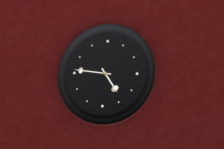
4h46
